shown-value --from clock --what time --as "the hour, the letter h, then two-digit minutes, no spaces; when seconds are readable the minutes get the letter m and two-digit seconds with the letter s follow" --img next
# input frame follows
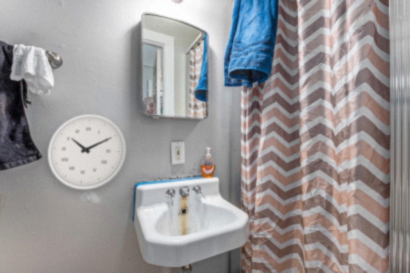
10h10
